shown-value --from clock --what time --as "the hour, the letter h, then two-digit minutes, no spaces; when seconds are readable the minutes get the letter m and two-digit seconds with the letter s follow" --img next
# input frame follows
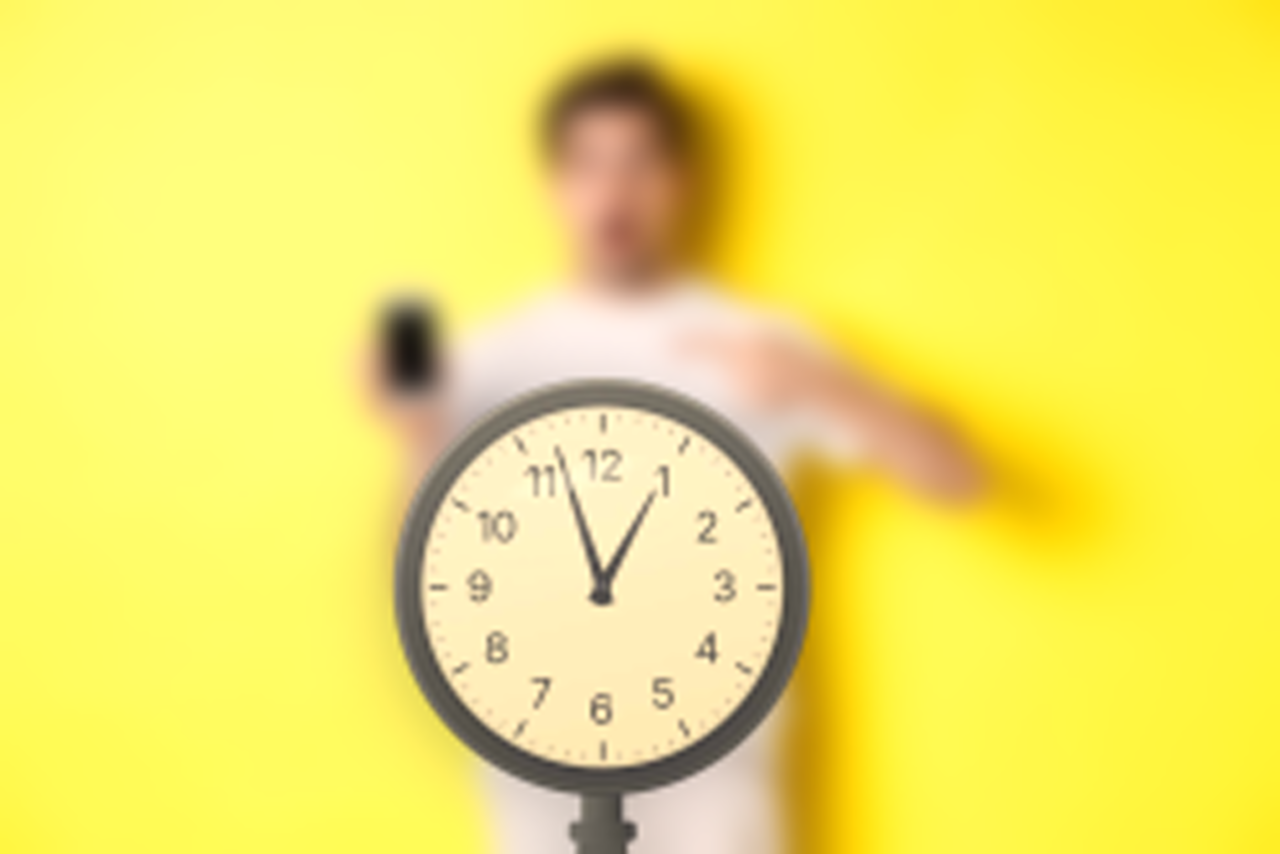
12h57
